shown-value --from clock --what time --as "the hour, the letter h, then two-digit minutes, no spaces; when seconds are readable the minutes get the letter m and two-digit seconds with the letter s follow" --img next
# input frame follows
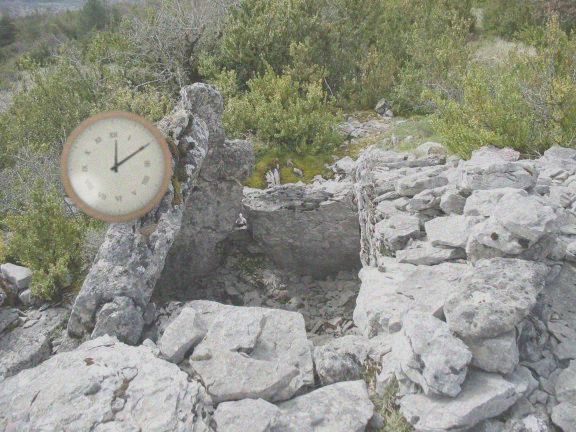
12h10
